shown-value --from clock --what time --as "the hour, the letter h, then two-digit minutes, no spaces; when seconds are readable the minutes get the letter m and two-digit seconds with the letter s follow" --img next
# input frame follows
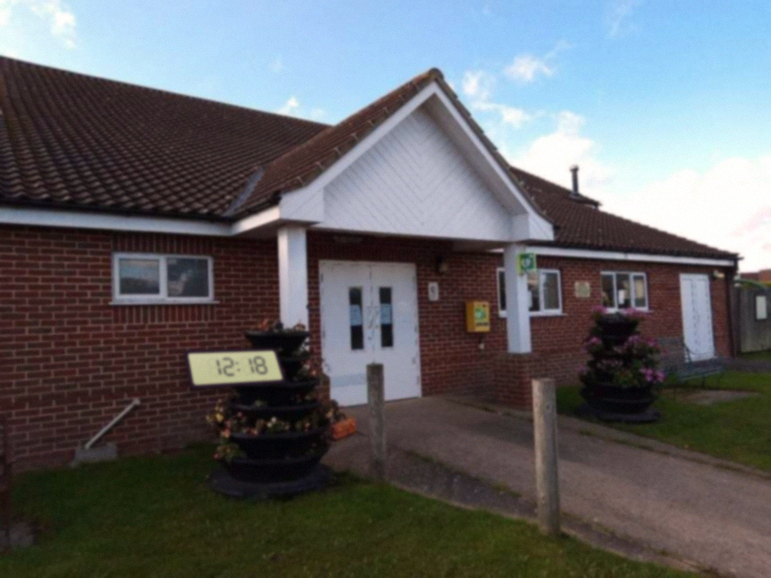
12h18
